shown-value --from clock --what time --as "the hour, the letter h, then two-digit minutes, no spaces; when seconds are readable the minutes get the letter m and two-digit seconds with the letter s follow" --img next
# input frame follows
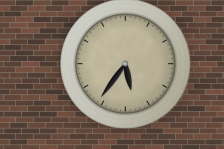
5h36
